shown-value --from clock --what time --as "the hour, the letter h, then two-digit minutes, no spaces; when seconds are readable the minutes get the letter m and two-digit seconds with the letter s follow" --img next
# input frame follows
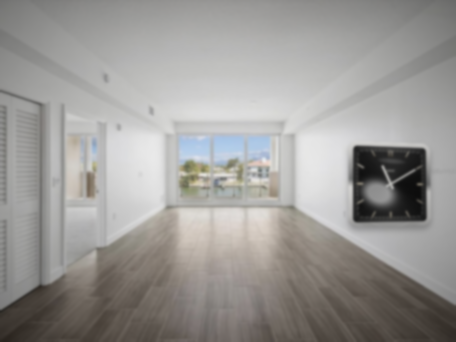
11h10
